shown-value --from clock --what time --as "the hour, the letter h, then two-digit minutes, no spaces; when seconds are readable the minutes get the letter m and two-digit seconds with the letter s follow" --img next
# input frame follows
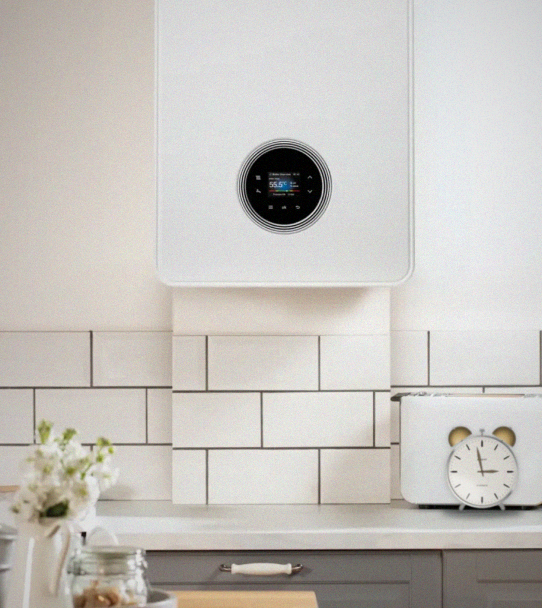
2h58
